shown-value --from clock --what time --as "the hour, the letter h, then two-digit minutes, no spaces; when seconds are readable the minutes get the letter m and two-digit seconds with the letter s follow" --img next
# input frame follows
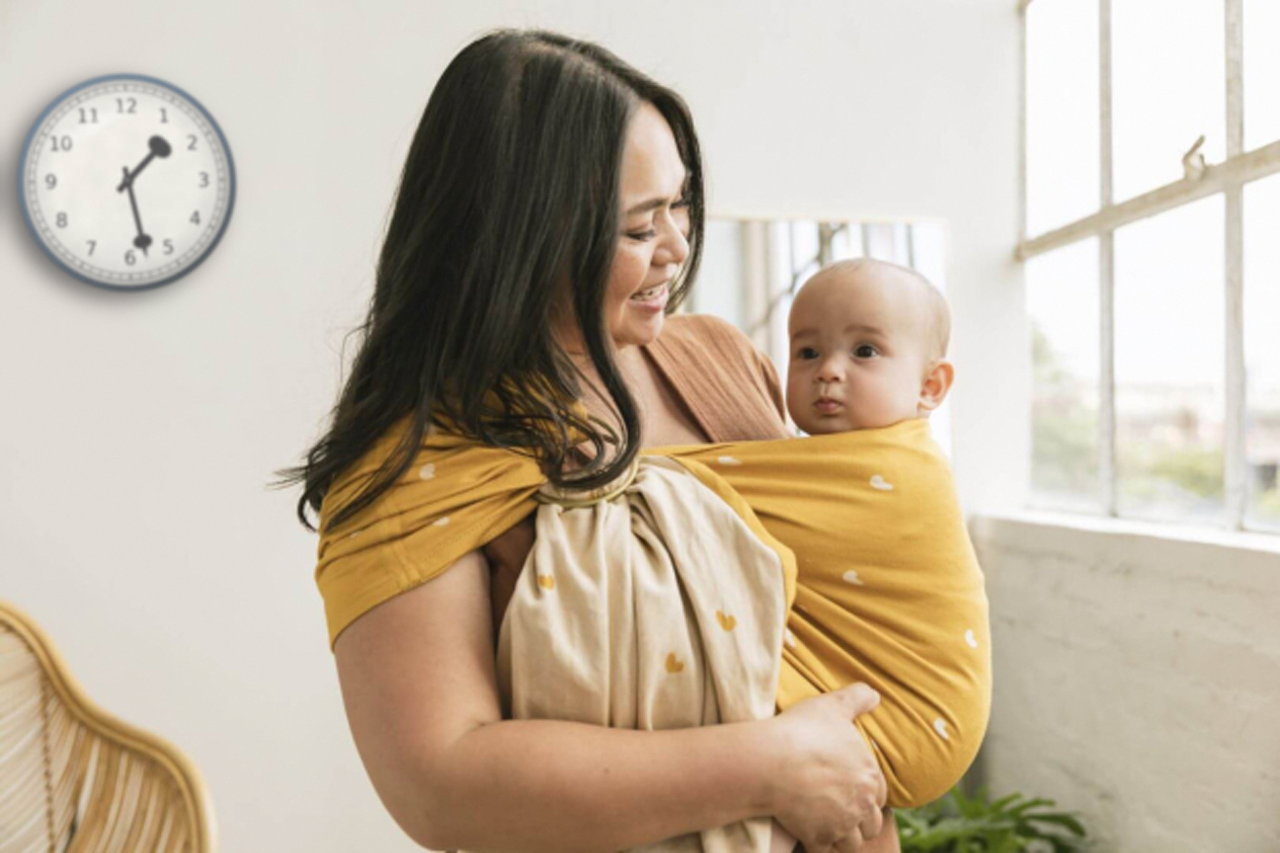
1h28
